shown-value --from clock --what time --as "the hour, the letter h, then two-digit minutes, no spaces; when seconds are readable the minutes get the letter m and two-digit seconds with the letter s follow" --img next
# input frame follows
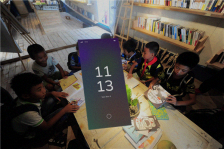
11h13
